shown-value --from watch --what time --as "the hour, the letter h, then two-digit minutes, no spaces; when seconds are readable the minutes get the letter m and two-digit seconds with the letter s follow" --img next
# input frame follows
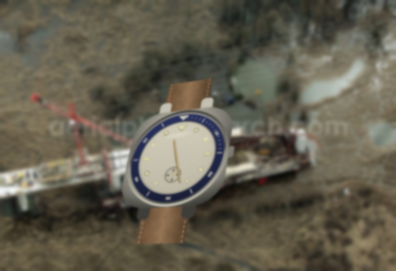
11h27
